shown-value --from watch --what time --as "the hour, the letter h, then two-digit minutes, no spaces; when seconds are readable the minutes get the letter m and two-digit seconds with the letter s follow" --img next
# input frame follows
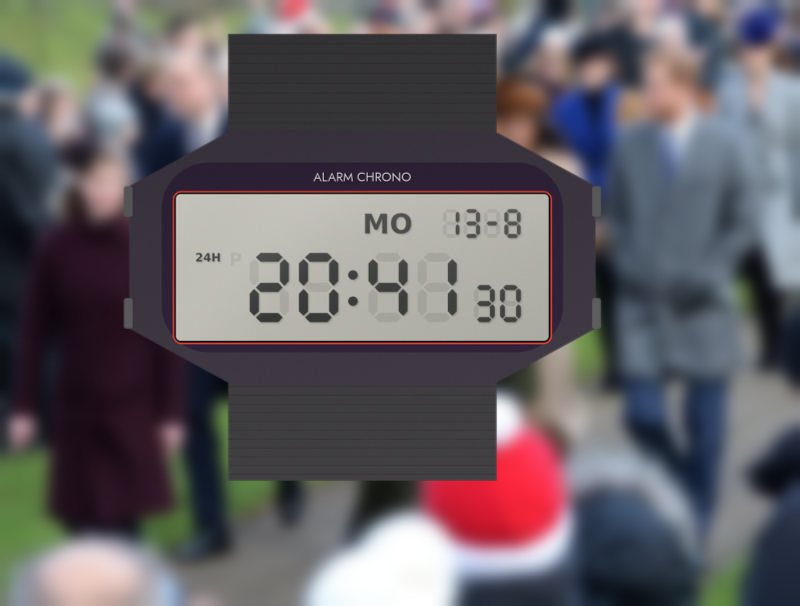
20h41m30s
